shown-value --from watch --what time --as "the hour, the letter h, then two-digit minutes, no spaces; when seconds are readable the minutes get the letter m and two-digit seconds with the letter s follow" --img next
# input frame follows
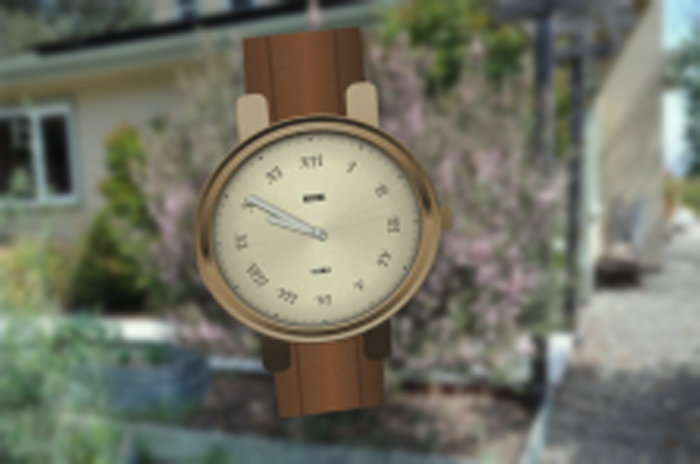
9h51
